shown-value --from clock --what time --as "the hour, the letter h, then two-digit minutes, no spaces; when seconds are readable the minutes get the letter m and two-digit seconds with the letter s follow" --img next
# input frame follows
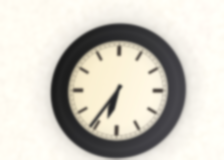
6h36
